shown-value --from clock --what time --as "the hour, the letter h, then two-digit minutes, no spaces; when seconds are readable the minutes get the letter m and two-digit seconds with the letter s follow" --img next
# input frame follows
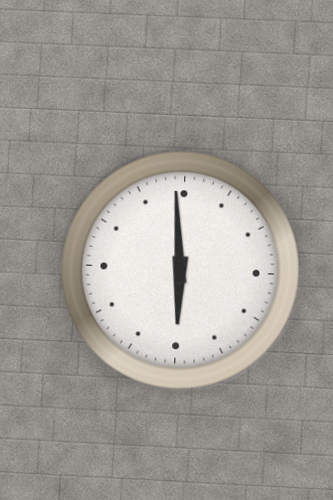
5h59
